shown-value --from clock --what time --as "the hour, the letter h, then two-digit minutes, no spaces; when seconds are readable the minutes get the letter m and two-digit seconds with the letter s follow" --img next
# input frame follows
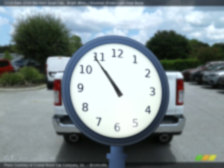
10h54
